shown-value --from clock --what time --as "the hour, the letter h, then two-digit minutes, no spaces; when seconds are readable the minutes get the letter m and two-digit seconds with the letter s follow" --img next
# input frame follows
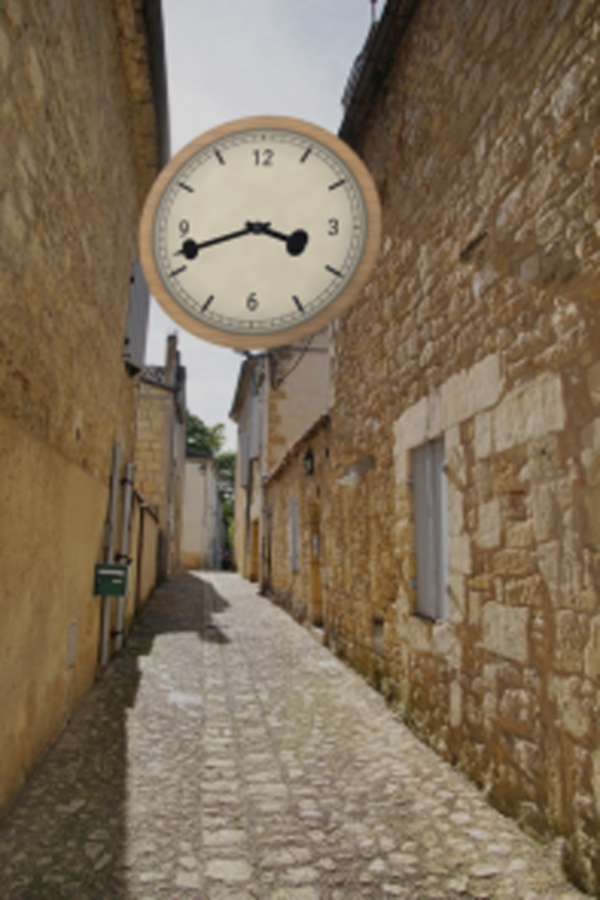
3h42
